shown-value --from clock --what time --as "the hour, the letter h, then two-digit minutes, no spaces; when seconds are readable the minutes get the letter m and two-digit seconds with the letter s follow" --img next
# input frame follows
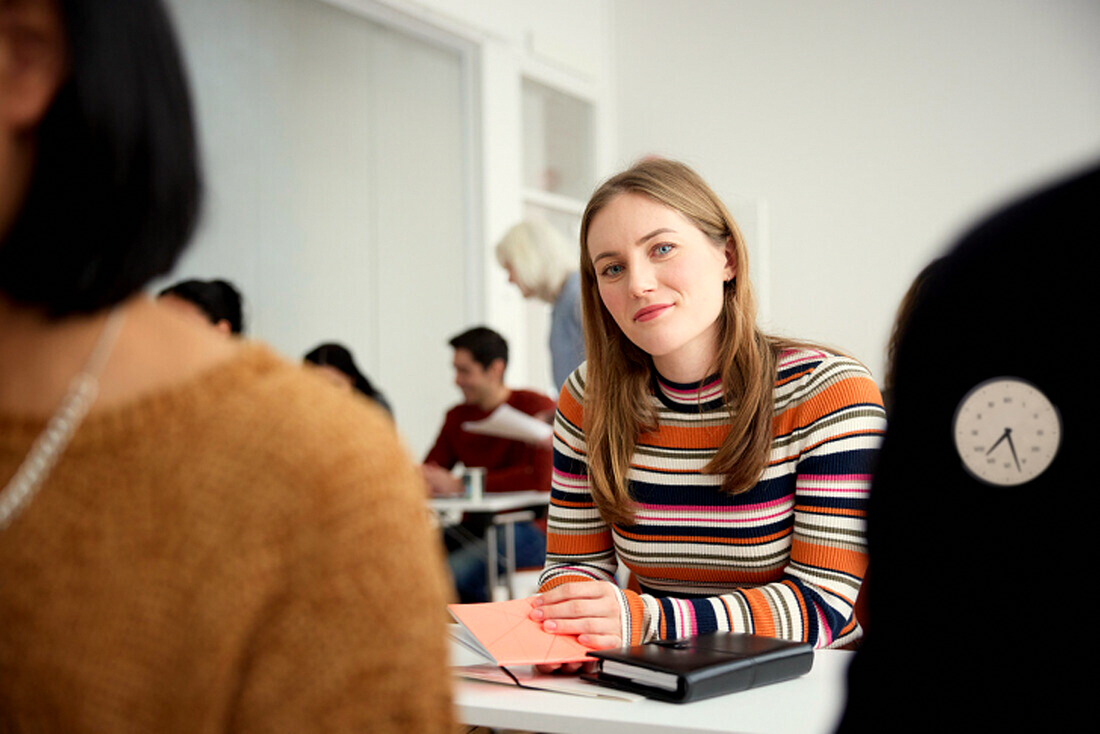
7h27
